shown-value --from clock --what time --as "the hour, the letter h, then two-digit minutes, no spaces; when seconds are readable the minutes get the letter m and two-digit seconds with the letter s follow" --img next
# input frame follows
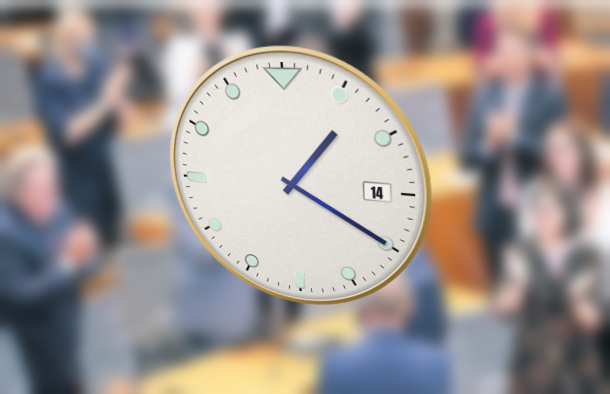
1h20
